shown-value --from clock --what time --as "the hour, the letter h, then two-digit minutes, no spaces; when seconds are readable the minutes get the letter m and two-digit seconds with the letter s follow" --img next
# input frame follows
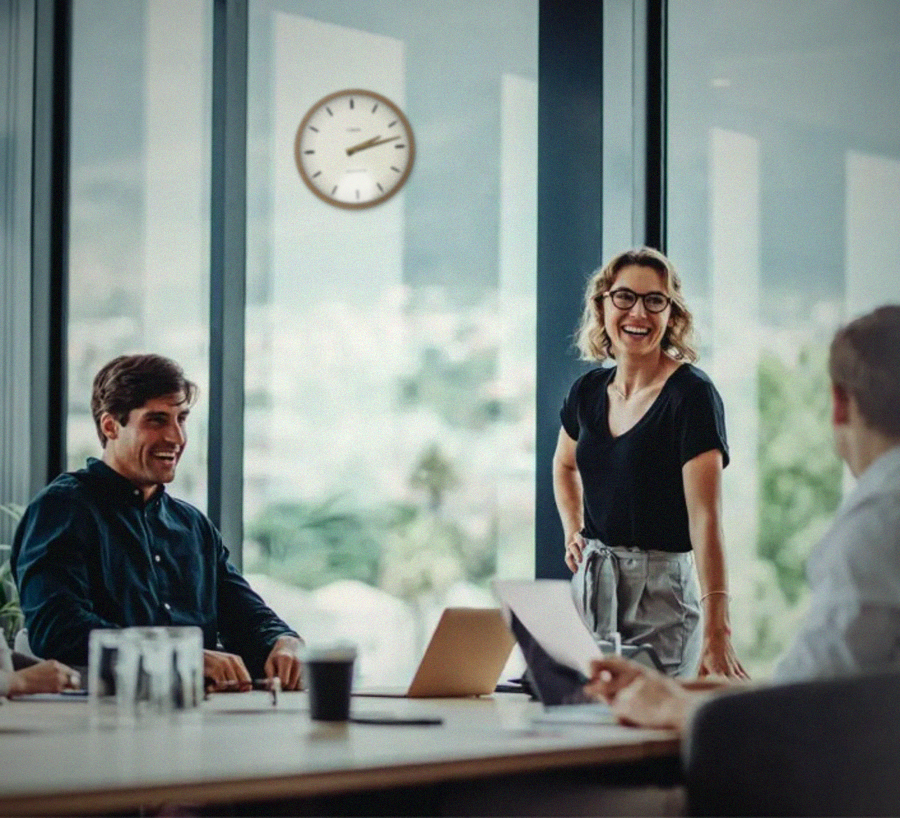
2h13
